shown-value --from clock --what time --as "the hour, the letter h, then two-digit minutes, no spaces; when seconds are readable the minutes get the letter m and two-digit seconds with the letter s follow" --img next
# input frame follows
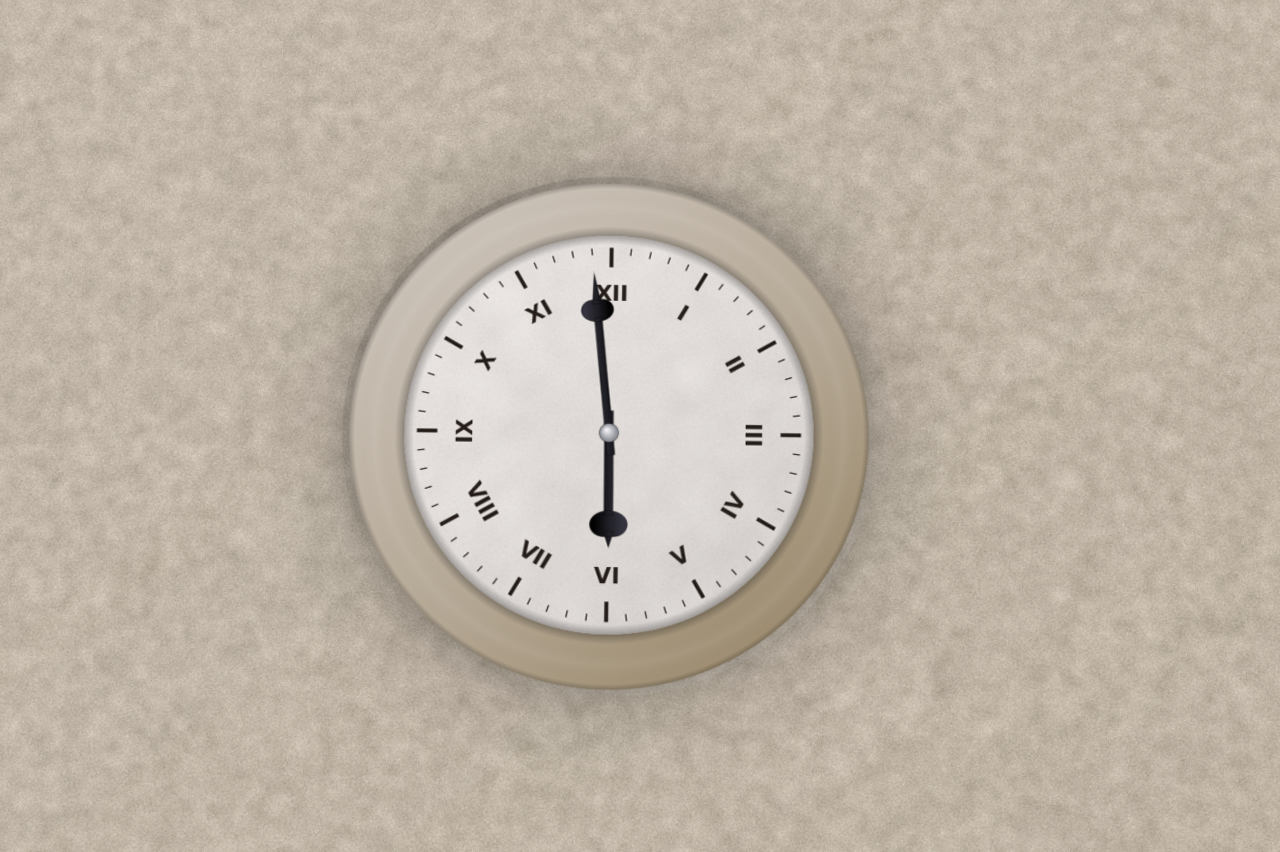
5h59
